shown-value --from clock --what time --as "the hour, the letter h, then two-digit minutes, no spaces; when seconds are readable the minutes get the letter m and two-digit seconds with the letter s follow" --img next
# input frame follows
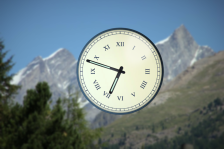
6h48
